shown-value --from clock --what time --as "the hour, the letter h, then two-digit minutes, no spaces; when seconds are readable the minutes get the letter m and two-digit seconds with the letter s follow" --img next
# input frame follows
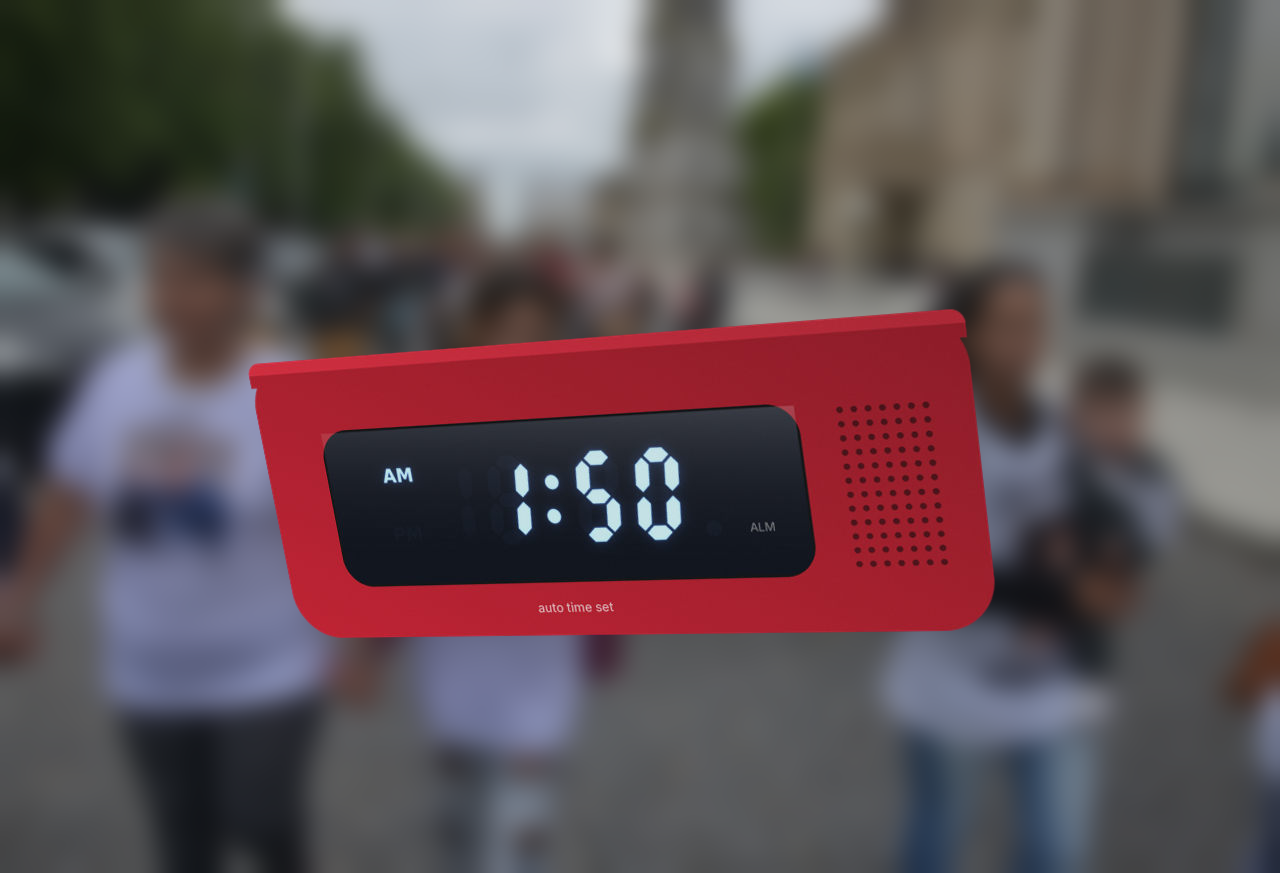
1h50
